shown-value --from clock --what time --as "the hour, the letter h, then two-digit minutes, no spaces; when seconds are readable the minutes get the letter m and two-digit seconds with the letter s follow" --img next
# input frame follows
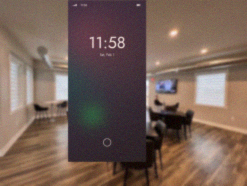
11h58
